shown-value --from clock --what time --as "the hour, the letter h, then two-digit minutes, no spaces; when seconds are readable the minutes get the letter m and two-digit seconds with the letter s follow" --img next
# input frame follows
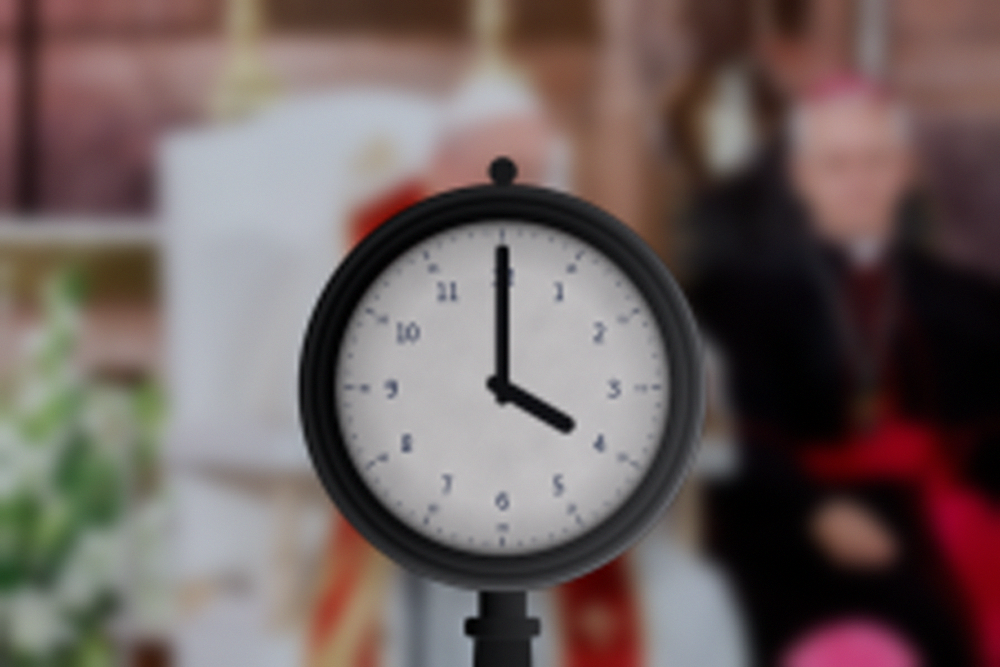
4h00
